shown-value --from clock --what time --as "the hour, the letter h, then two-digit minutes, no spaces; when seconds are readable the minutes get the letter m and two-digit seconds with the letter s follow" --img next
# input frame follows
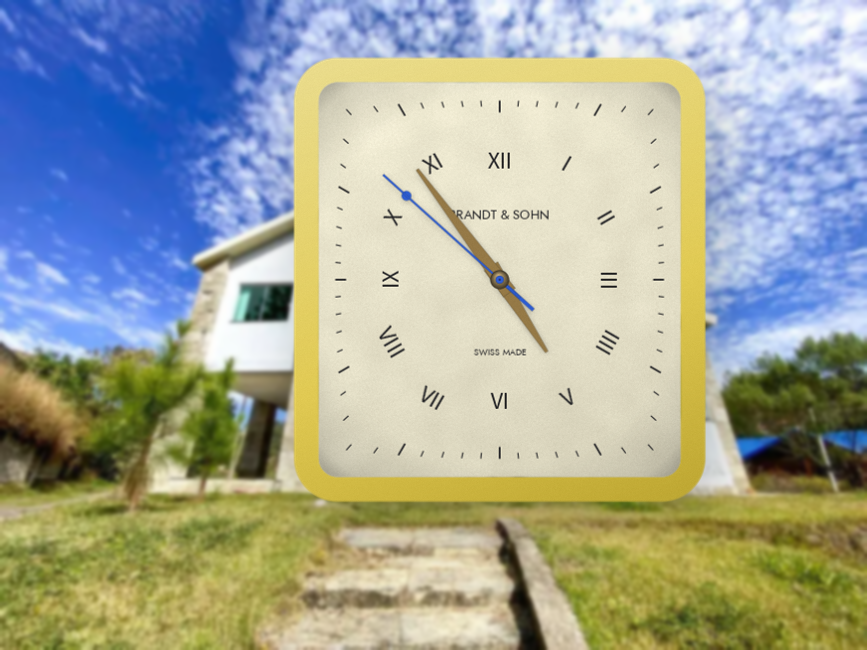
4h53m52s
